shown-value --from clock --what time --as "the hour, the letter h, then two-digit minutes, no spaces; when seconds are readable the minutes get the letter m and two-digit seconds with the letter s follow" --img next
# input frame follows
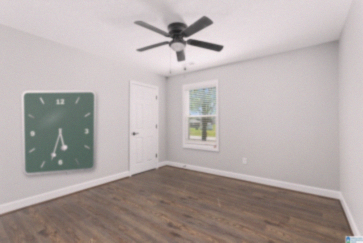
5h33
